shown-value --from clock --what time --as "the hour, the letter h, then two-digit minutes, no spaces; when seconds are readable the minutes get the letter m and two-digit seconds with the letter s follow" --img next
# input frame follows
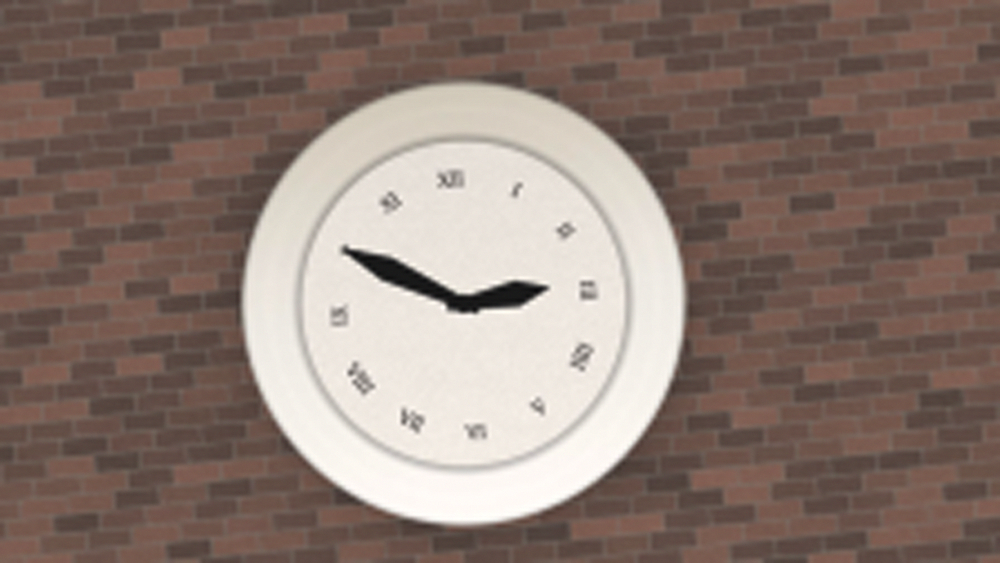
2h50
